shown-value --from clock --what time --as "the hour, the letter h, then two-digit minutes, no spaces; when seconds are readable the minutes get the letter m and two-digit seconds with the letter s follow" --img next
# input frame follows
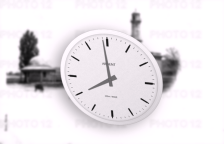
7h59
